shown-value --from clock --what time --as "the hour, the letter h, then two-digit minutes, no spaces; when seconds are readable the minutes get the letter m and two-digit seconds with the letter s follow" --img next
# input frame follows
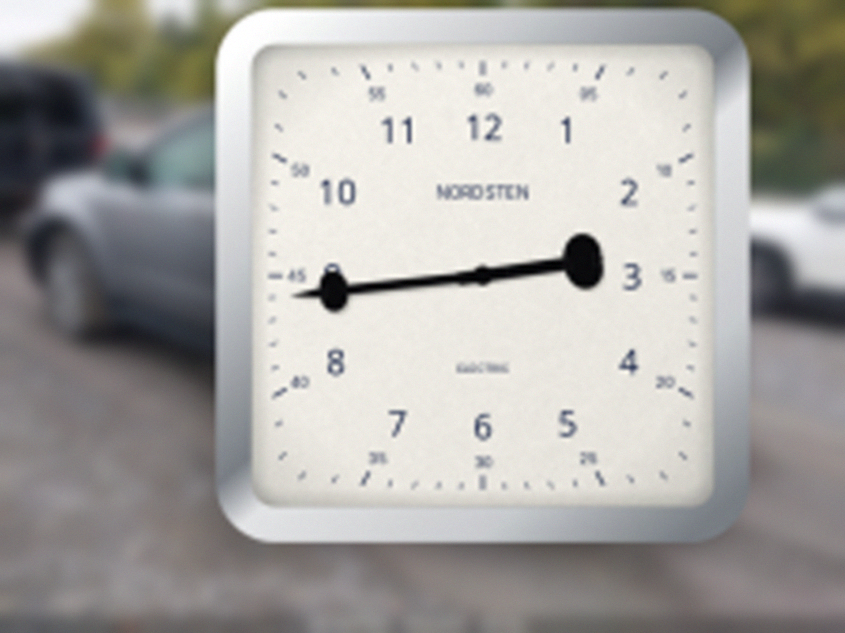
2h44
